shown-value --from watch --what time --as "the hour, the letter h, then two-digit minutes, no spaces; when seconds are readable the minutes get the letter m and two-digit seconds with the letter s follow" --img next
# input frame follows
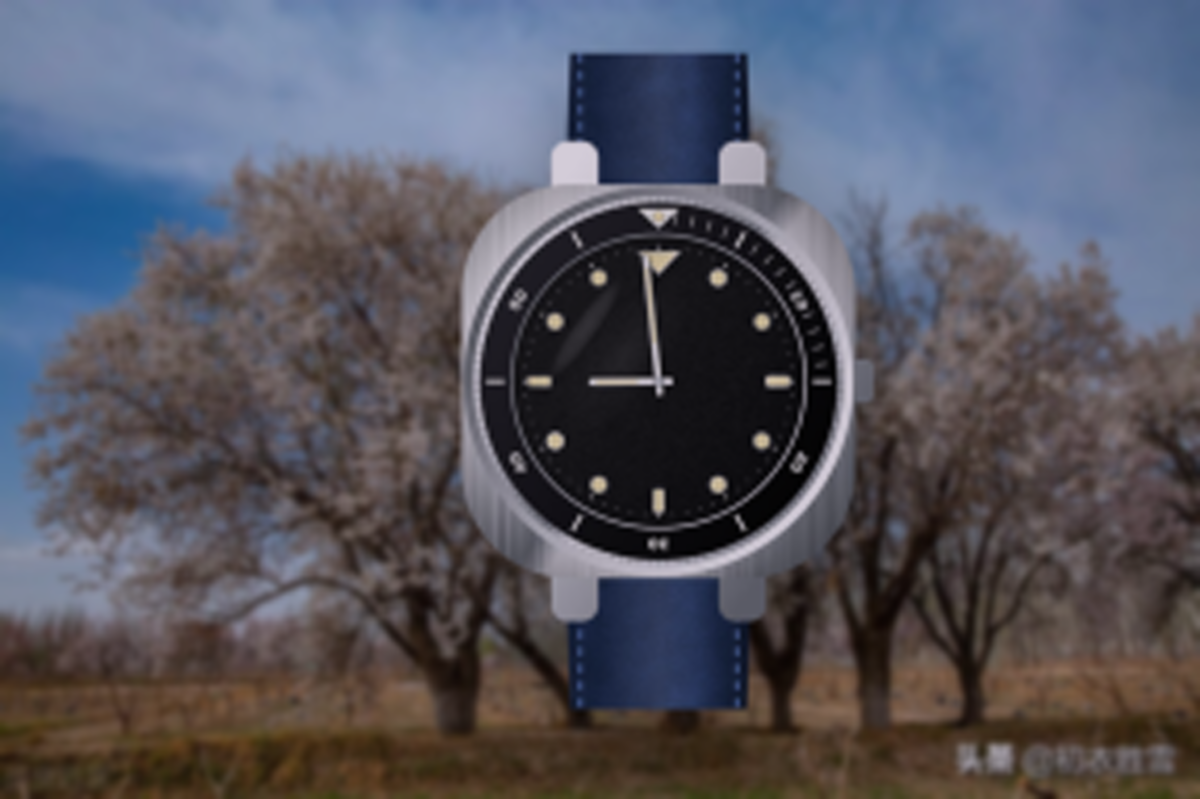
8h59
